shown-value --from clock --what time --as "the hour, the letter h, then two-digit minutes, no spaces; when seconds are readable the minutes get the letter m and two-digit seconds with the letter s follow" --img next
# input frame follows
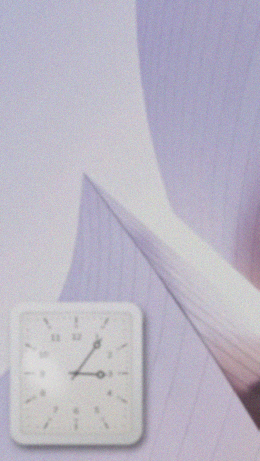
3h06
